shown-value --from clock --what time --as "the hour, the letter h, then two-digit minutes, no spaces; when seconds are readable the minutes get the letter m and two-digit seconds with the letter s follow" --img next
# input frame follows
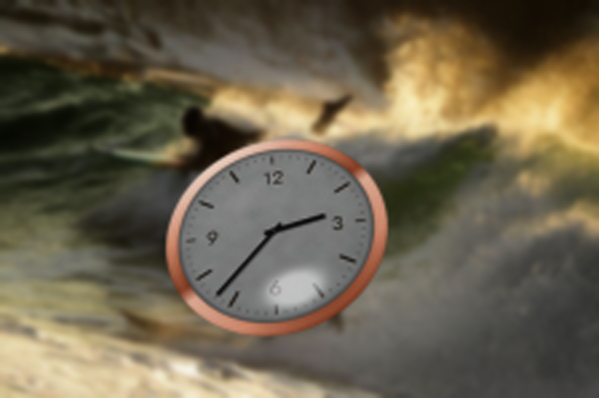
2h37
